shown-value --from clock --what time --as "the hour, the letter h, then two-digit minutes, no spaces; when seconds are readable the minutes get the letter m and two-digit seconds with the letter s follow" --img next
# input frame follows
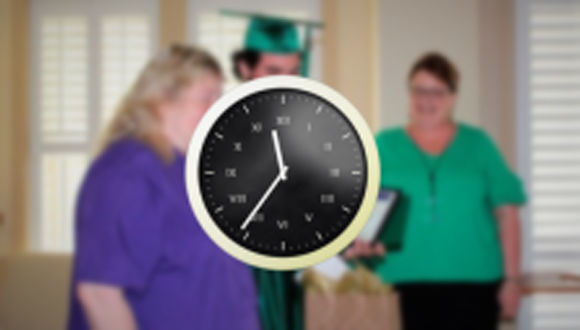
11h36
